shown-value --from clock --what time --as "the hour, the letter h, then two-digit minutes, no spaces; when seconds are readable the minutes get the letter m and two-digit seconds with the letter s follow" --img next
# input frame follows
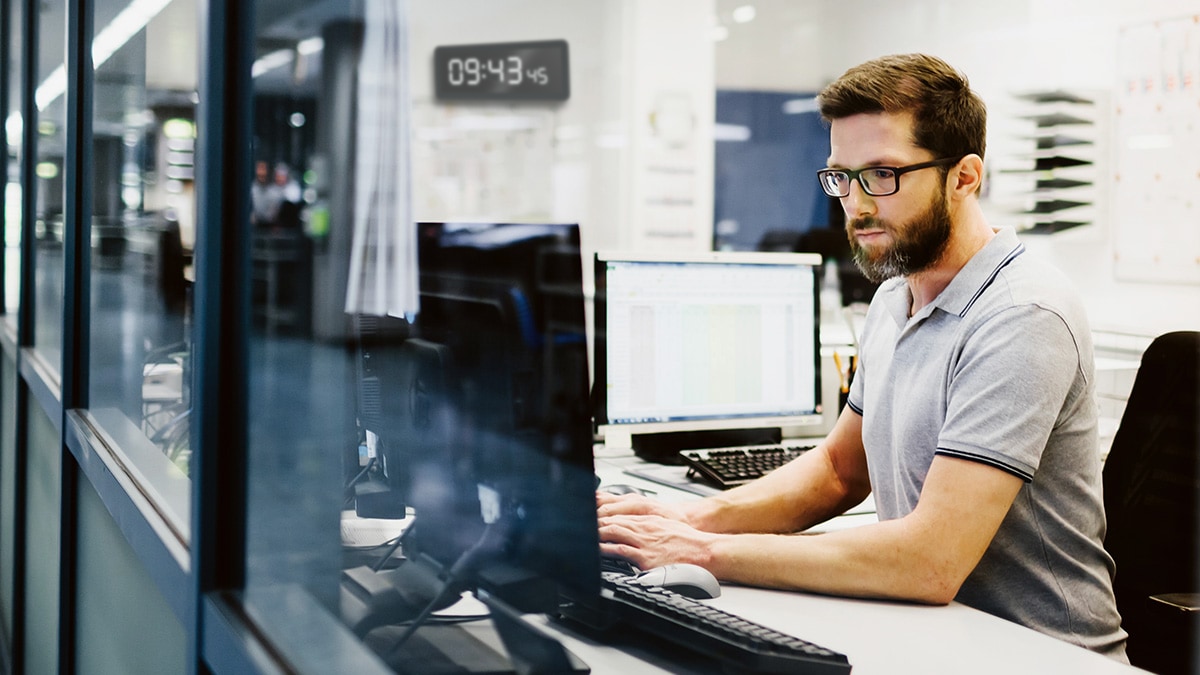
9h43m45s
